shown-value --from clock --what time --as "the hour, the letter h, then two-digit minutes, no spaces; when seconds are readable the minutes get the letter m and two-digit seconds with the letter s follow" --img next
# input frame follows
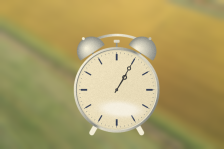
1h05
